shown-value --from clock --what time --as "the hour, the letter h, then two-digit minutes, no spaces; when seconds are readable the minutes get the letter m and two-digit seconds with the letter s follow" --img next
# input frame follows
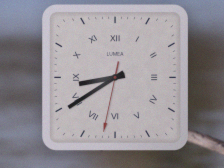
8h39m32s
